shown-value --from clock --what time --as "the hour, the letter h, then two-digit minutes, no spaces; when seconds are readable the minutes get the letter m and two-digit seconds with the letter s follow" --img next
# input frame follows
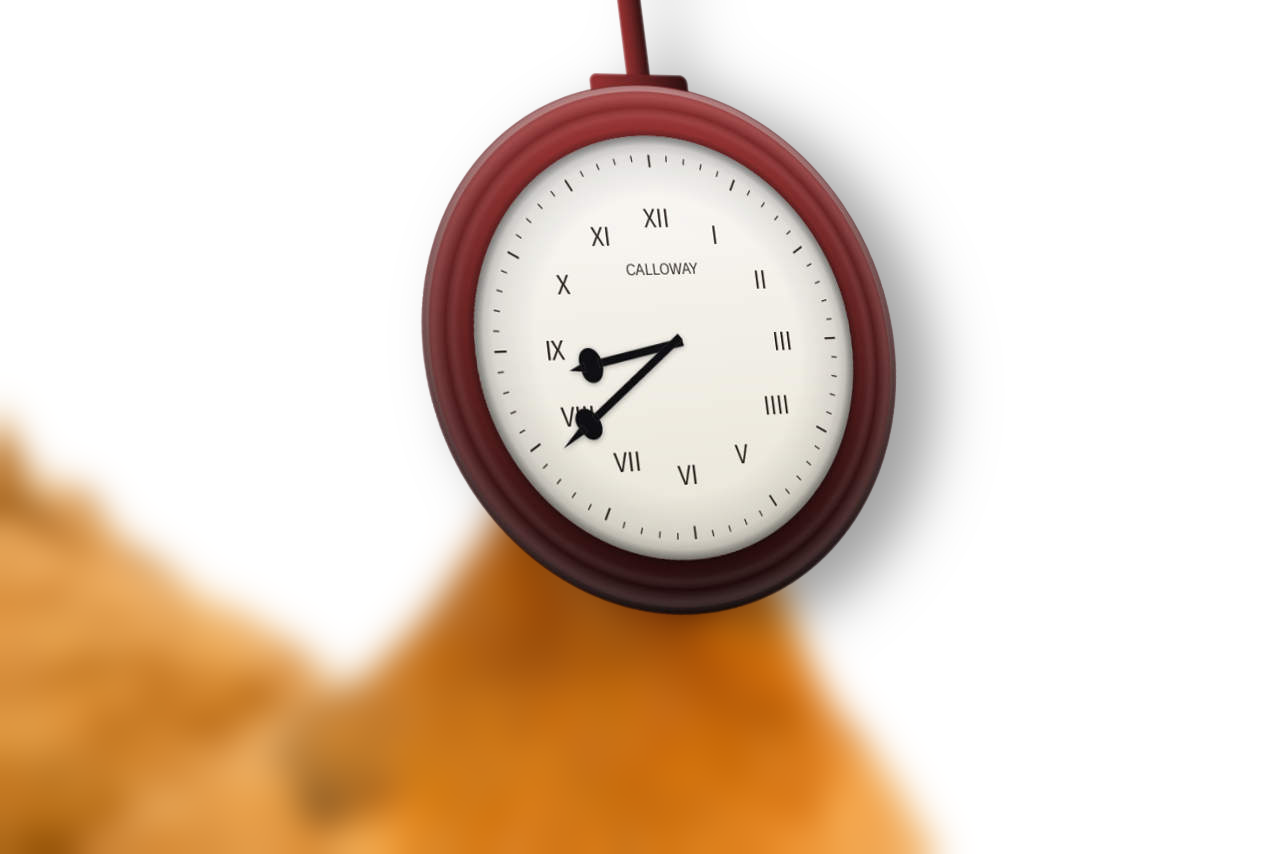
8h39
